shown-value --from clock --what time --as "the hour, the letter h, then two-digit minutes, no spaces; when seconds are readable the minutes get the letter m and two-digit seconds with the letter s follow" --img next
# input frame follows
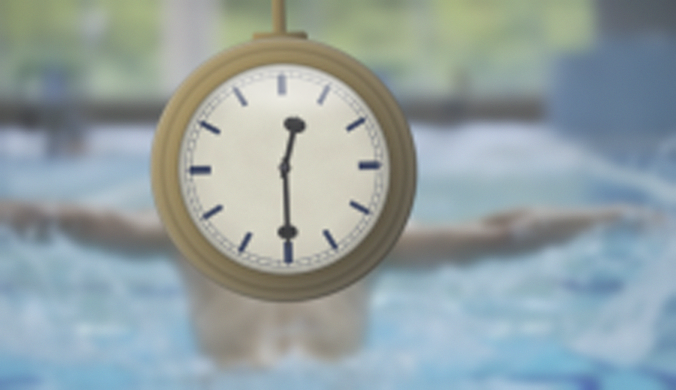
12h30
